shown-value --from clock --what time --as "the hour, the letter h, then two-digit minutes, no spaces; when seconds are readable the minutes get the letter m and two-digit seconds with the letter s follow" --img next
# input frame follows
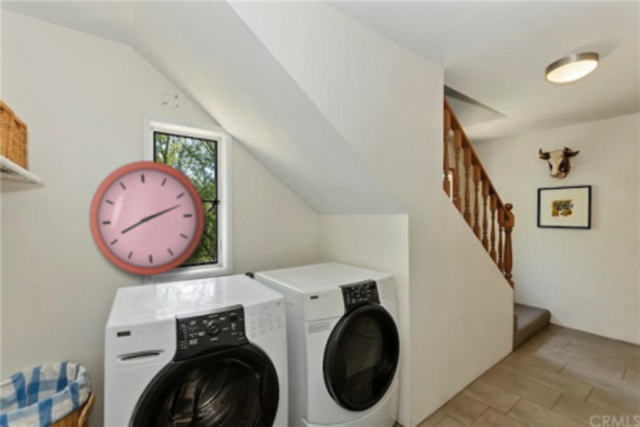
8h12
